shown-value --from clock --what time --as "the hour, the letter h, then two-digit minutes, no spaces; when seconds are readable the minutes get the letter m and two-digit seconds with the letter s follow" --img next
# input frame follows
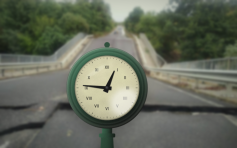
12h46
